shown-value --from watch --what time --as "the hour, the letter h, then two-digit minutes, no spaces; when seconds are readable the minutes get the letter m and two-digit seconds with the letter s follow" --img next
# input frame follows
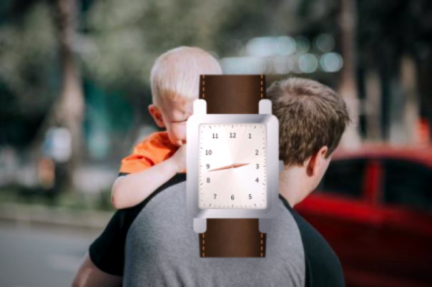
2h43
